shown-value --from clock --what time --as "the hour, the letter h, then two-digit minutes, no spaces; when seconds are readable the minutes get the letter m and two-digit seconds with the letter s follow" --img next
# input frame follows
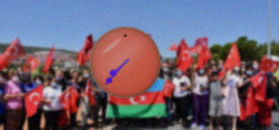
7h37
